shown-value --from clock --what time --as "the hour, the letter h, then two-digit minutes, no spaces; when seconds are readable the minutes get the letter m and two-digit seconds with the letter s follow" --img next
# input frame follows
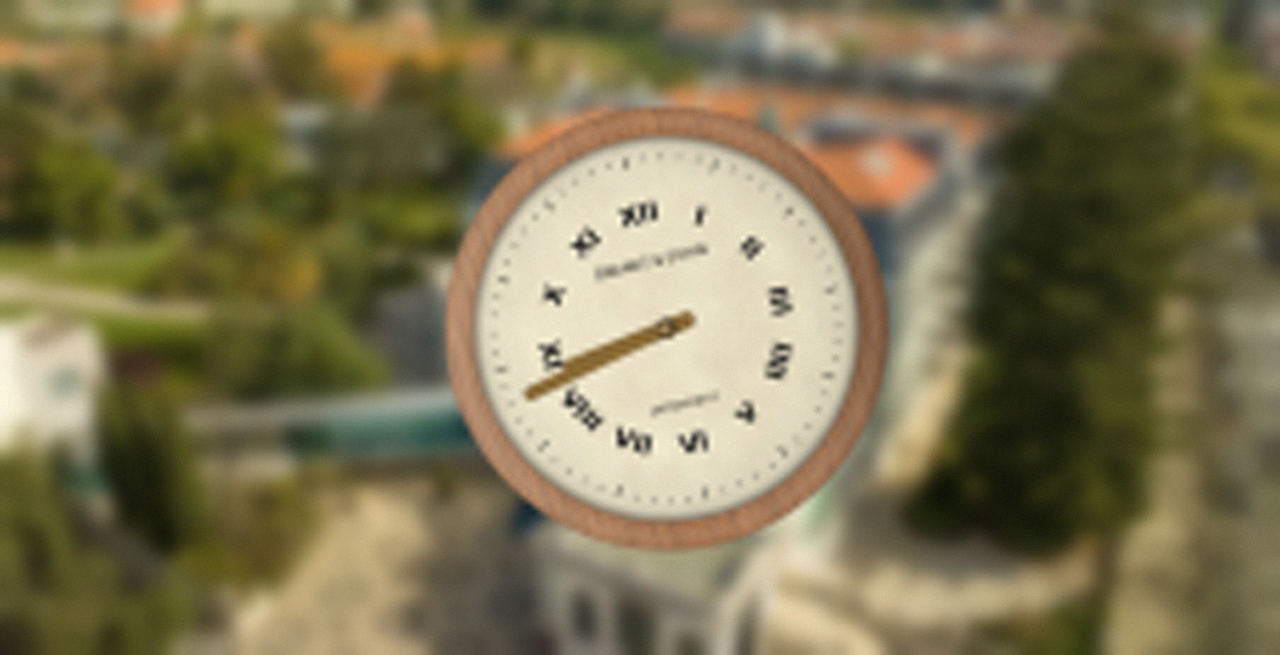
8h43
